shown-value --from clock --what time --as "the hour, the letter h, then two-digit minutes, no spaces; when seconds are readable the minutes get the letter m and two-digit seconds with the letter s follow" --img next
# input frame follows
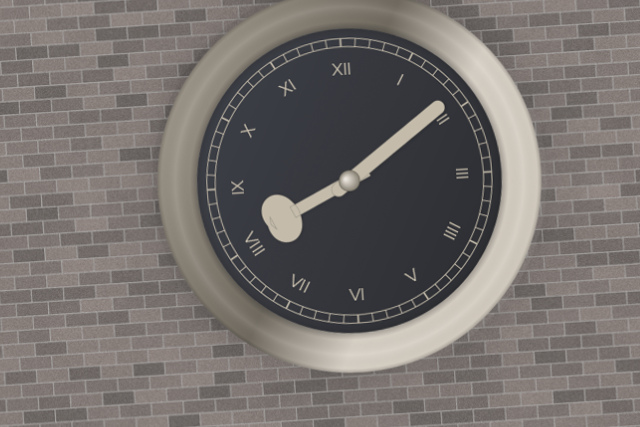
8h09
